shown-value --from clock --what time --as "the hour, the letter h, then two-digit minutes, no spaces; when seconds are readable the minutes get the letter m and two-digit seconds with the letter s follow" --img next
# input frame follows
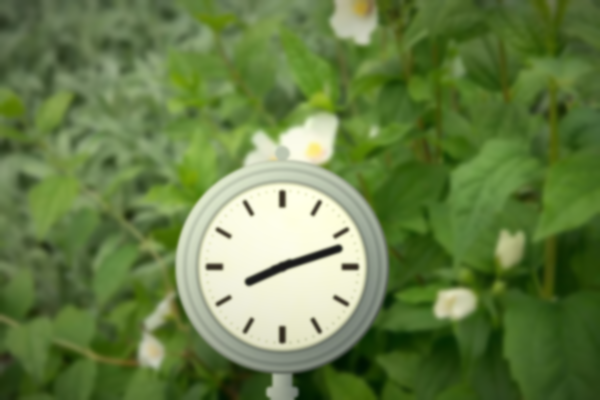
8h12
